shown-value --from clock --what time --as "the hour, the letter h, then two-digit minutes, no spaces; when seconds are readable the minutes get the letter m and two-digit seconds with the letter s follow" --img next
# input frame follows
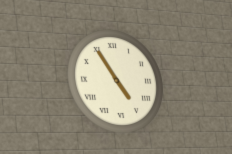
4h55
